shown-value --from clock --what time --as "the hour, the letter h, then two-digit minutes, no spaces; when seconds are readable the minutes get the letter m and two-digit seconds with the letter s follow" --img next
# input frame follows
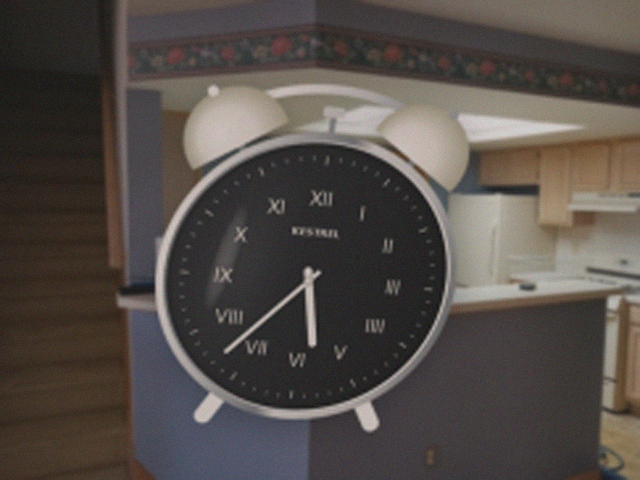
5h37
